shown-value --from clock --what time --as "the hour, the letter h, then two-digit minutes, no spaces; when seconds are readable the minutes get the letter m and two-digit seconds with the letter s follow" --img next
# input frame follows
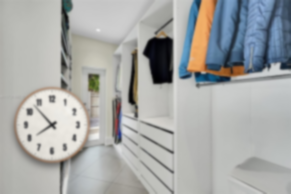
7h53
